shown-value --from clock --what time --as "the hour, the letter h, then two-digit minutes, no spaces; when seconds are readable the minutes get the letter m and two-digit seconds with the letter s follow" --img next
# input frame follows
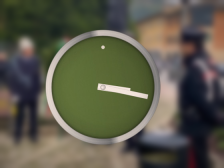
3h17
